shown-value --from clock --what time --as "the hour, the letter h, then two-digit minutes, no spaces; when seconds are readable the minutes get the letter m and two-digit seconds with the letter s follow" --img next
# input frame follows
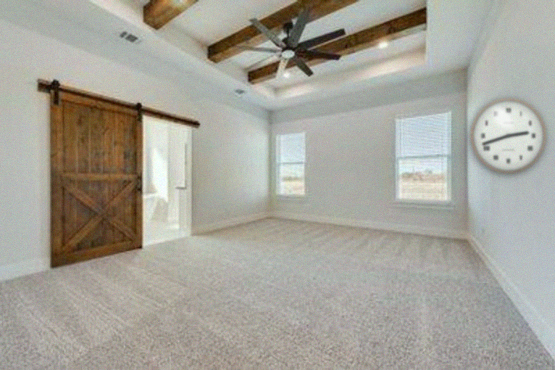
2h42
